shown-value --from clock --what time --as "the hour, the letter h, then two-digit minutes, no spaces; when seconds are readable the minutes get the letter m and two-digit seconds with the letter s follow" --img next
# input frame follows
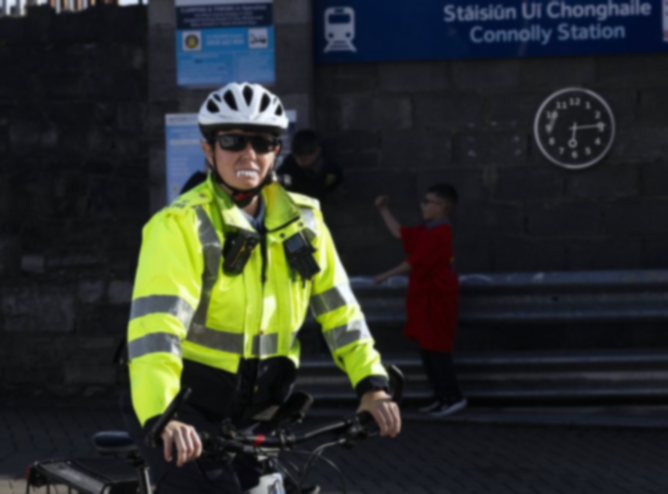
6h14
